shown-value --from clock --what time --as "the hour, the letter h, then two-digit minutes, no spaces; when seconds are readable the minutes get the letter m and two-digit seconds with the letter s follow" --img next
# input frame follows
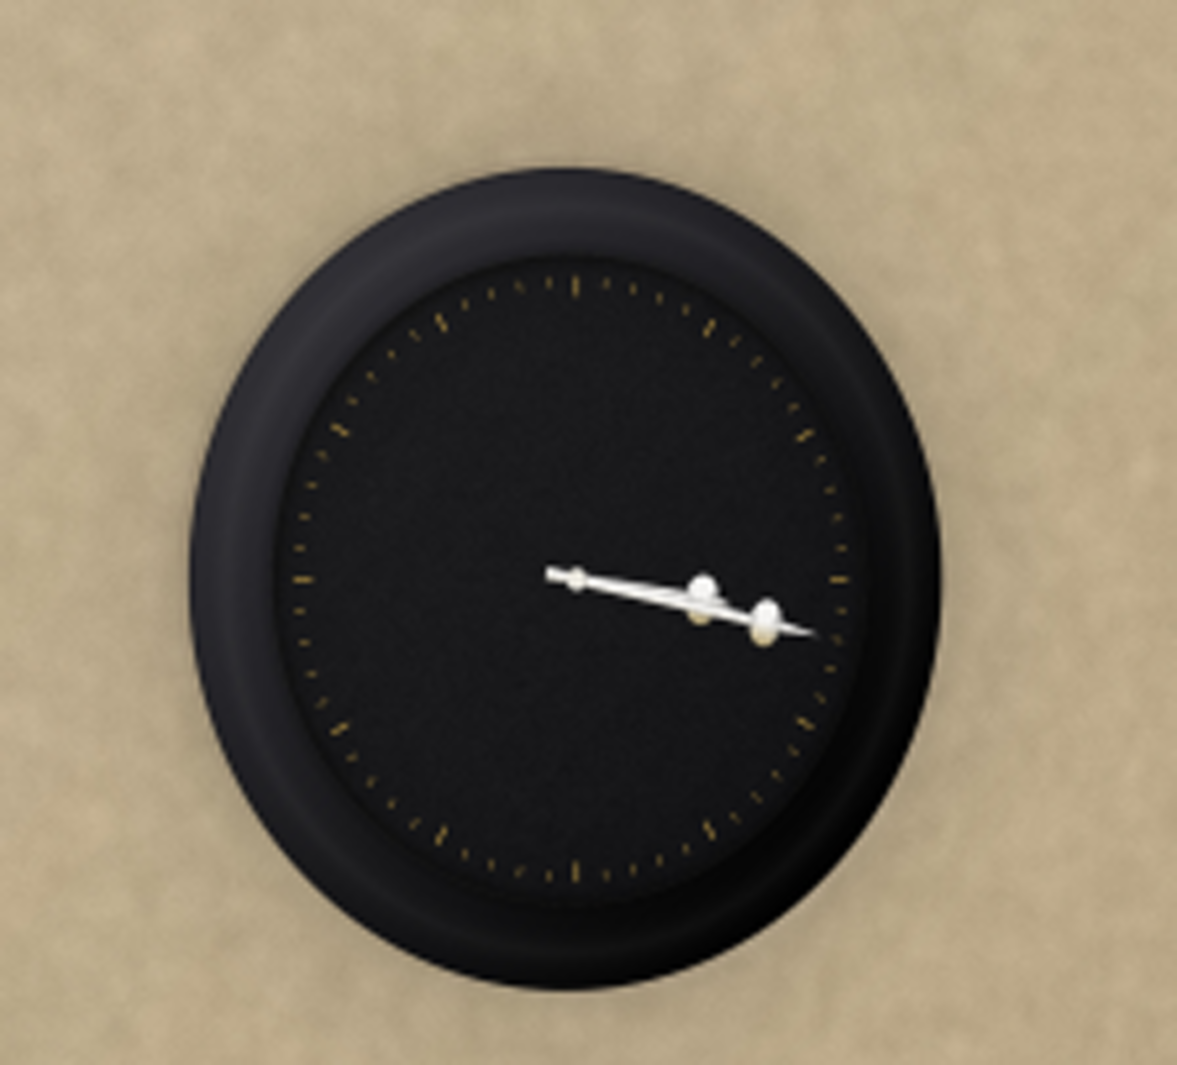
3h17
